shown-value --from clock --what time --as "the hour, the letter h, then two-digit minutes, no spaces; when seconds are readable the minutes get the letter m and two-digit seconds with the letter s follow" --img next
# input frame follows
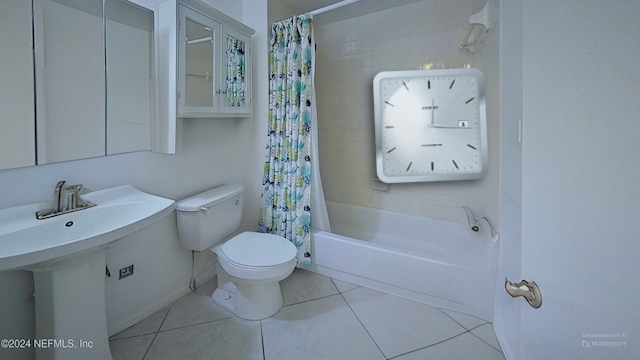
12h16
